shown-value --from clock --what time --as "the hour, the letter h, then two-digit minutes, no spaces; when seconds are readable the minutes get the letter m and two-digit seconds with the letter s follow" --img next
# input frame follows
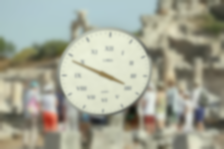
3h49
